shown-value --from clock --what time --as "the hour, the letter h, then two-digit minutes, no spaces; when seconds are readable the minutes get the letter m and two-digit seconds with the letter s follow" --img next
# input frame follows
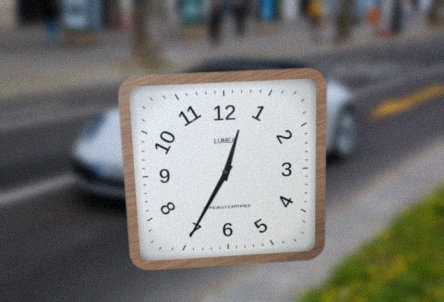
12h35
